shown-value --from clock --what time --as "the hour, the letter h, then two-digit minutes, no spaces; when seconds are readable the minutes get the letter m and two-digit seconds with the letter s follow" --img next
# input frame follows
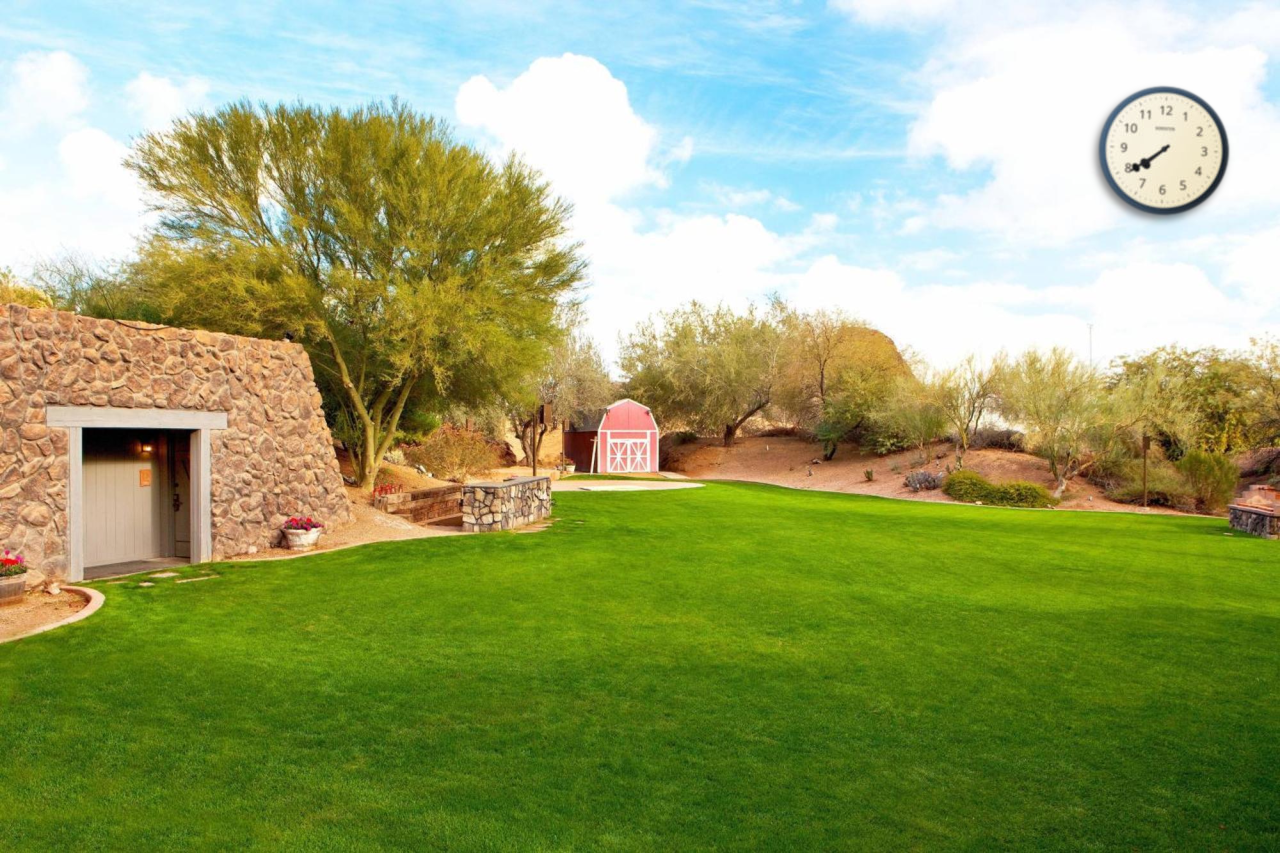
7h39
